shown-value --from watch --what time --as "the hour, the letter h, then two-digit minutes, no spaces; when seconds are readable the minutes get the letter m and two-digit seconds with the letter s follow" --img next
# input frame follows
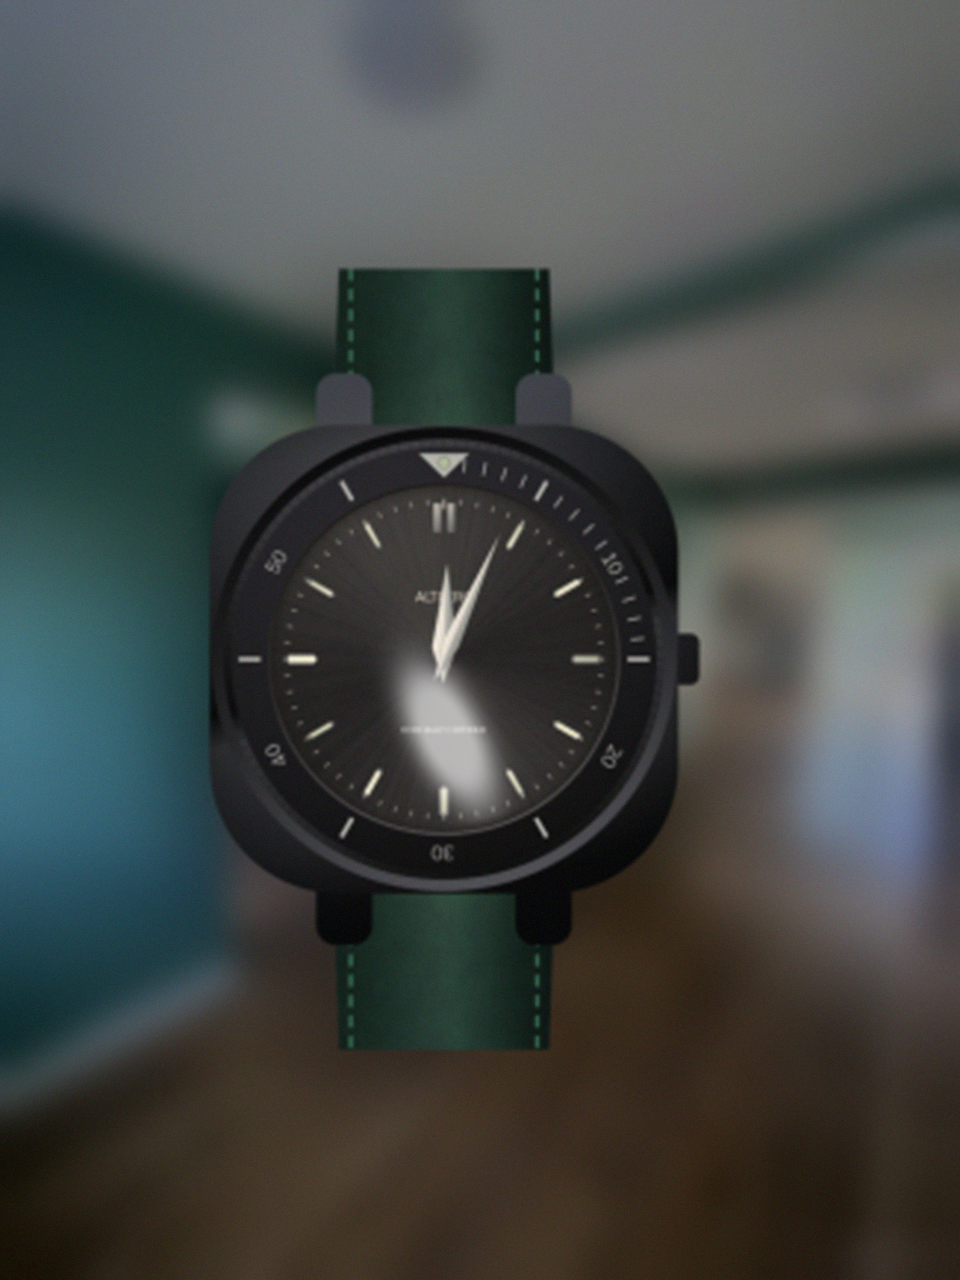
12h04
